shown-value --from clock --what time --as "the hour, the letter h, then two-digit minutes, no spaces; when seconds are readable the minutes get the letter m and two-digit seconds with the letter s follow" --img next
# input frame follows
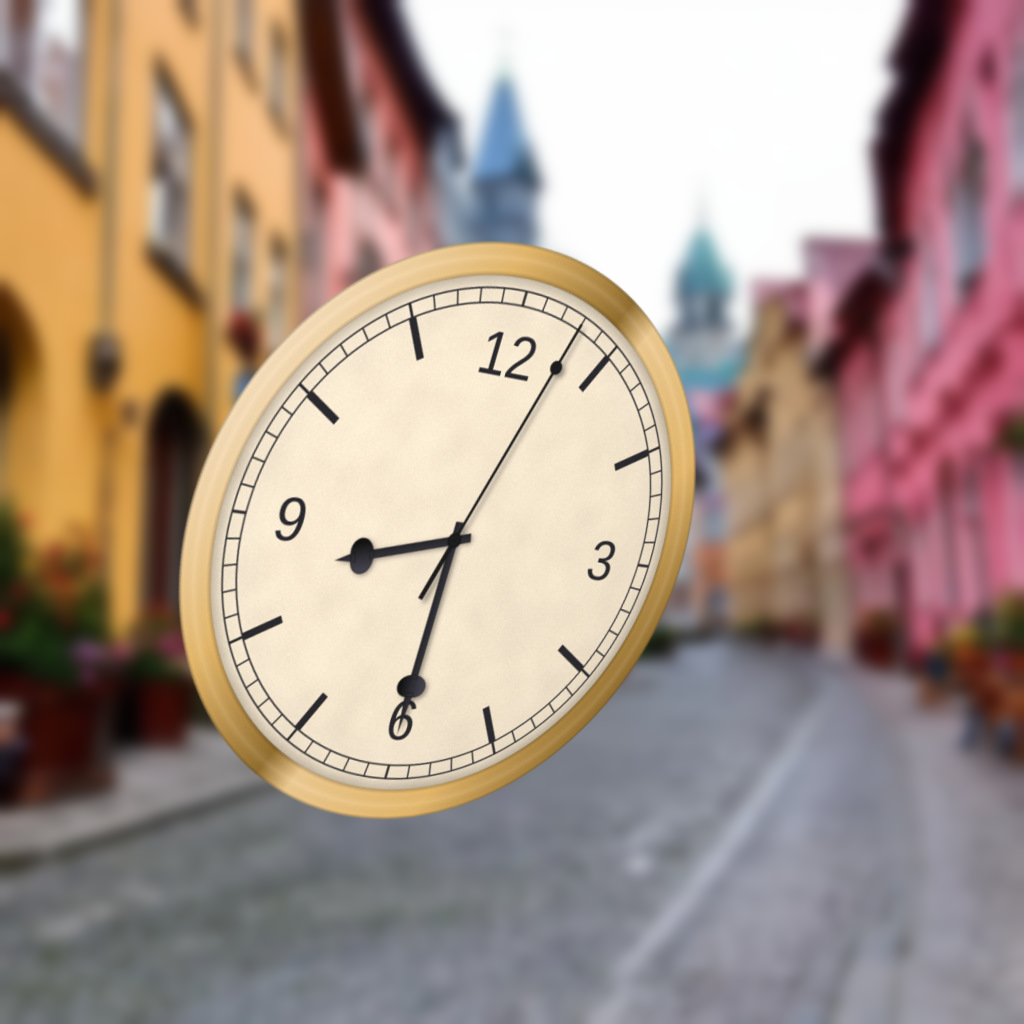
8h30m03s
